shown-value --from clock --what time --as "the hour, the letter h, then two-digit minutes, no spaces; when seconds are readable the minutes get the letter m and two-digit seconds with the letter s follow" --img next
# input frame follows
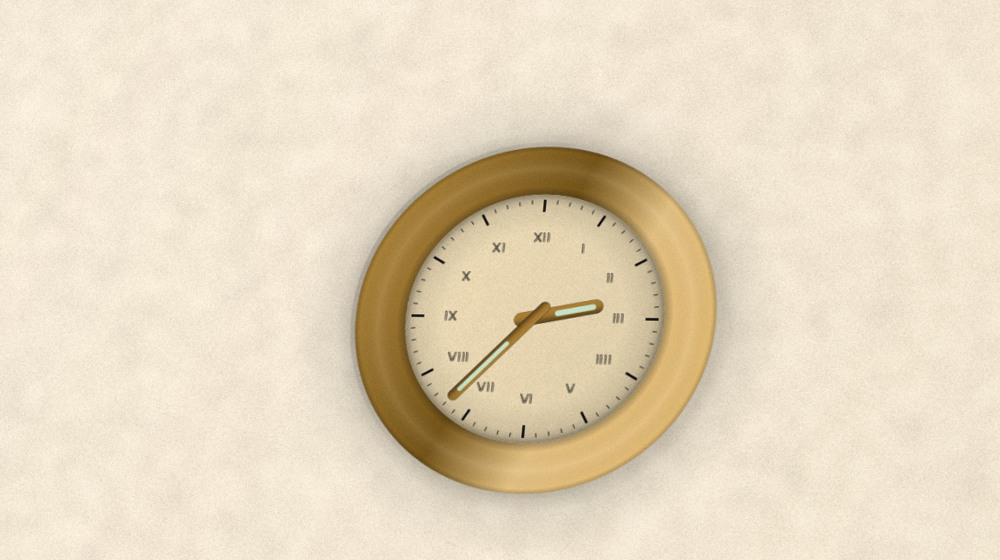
2h37
